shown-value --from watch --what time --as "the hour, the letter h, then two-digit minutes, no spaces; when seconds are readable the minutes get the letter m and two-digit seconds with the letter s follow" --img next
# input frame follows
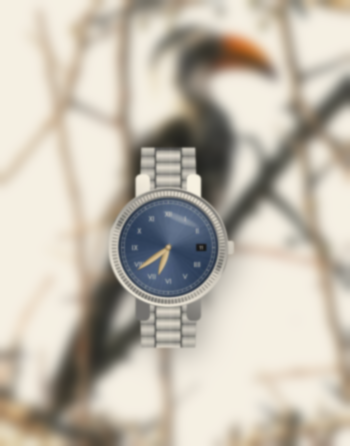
6h39
